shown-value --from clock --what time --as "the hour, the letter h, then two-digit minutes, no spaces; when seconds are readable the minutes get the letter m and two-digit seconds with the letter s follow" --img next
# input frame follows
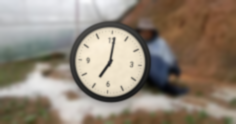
7h01
